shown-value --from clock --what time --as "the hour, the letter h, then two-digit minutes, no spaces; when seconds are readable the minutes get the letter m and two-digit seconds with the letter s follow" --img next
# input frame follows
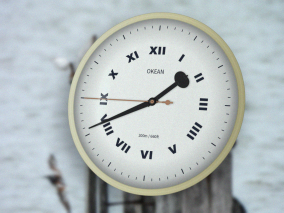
1h40m45s
